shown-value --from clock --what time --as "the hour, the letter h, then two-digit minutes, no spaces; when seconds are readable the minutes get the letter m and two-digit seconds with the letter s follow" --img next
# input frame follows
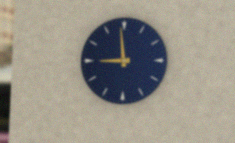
8h59
